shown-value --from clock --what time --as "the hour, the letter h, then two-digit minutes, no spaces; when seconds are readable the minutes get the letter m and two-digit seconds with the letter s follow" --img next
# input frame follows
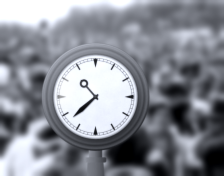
10h38
